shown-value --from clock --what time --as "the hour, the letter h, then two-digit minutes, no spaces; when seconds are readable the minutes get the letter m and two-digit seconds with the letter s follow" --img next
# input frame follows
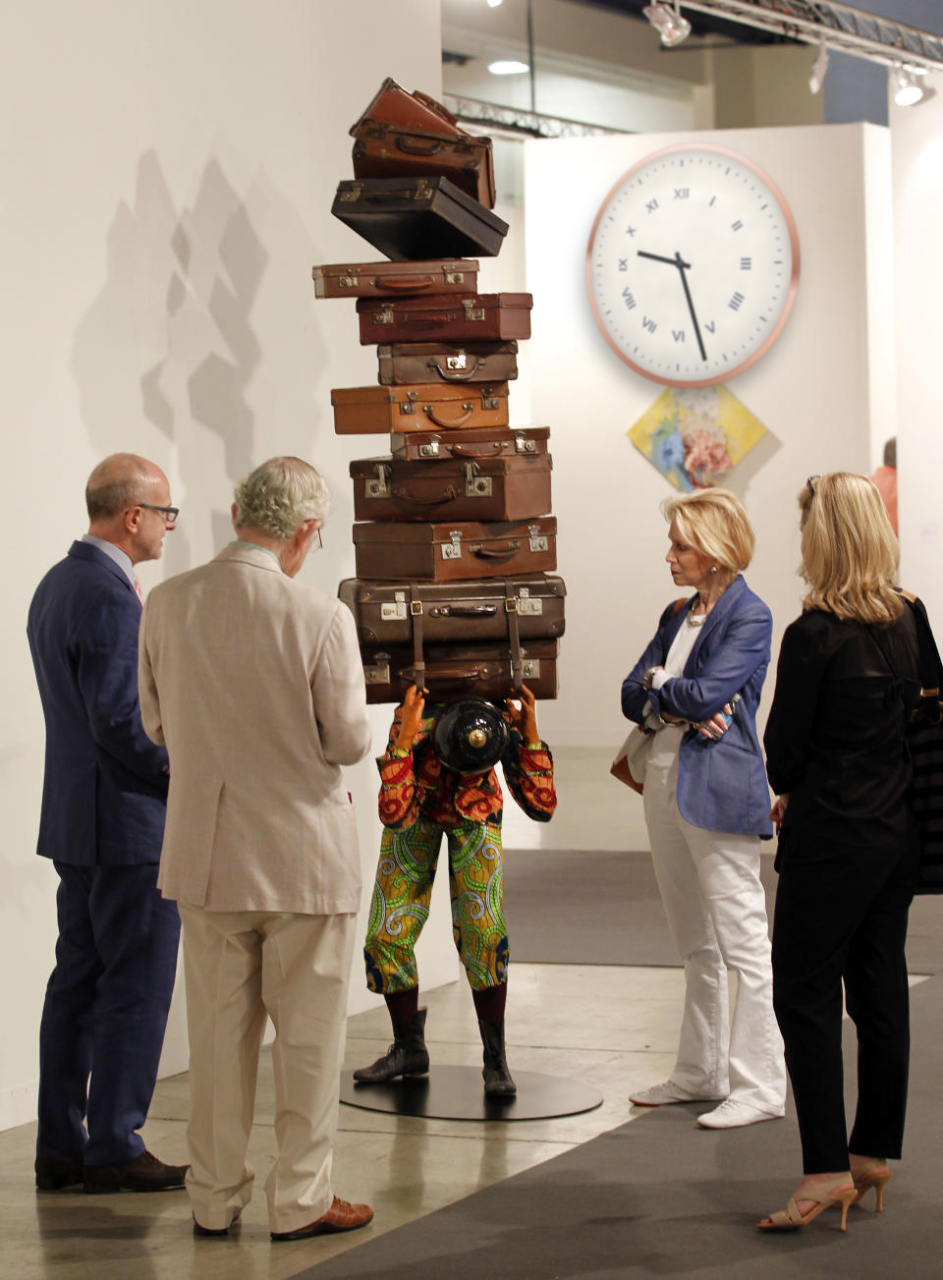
9h27
